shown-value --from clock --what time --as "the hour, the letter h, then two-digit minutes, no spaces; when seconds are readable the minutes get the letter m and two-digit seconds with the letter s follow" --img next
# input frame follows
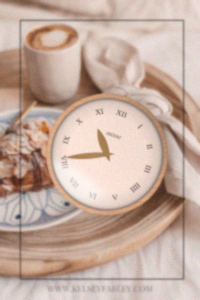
10h41
